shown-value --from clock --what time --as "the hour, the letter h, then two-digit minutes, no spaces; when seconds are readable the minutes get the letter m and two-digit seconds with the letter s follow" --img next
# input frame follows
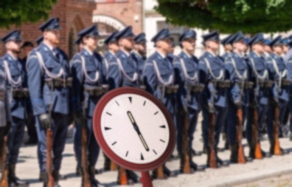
11h27
